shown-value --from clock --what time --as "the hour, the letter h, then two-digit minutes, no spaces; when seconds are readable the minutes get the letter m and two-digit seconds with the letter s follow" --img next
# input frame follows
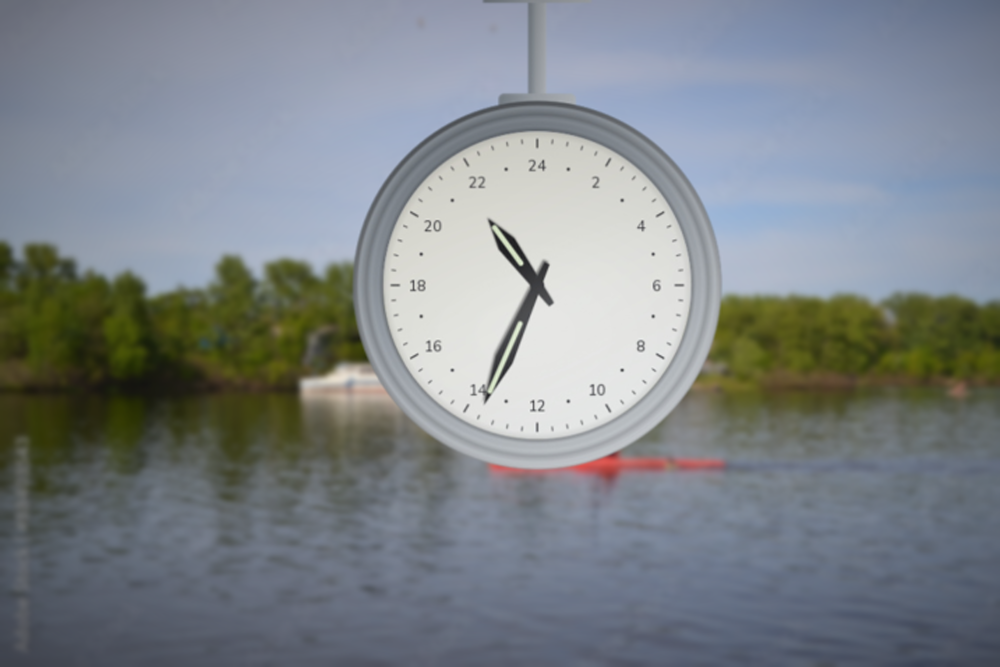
21h34
